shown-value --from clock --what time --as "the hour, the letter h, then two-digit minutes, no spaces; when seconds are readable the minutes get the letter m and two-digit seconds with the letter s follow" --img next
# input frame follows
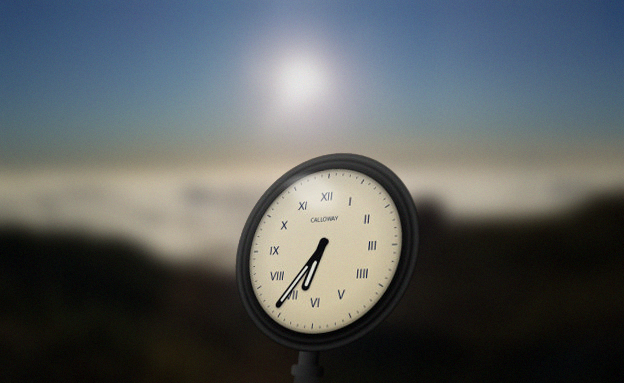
6h36
